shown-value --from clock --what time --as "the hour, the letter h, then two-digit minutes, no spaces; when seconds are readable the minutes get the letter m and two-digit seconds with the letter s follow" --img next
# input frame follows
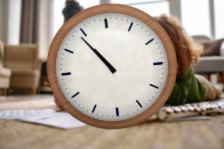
10h54
